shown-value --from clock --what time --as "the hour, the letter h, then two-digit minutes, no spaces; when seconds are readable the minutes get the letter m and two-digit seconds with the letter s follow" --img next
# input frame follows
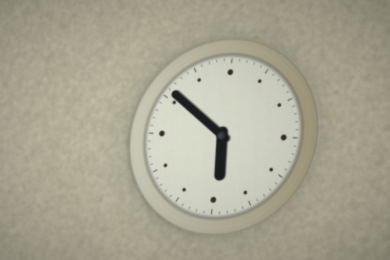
5h51
